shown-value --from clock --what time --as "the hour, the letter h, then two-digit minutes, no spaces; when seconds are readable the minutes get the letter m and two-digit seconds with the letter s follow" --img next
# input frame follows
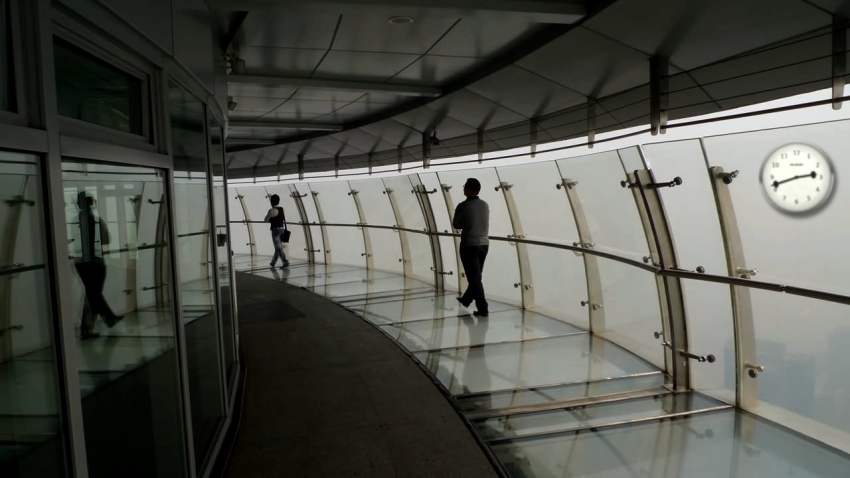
2h42
